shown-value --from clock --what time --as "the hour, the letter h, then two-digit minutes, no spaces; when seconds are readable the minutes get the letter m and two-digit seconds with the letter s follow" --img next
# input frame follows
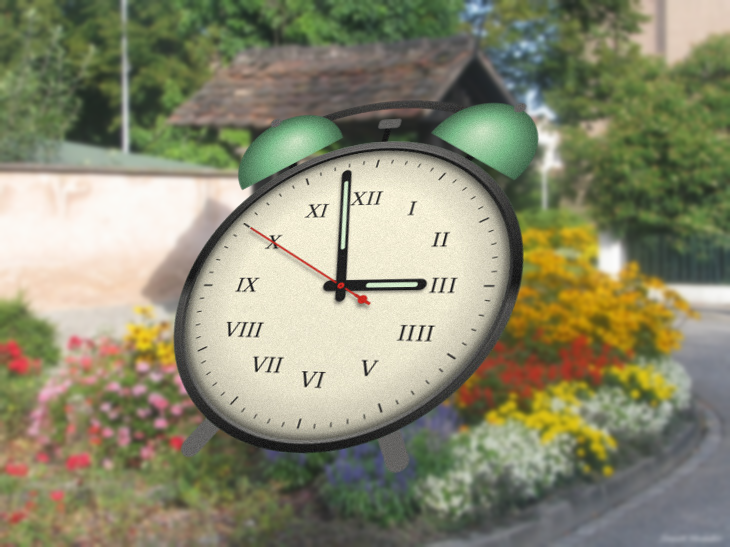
2h57m50s
